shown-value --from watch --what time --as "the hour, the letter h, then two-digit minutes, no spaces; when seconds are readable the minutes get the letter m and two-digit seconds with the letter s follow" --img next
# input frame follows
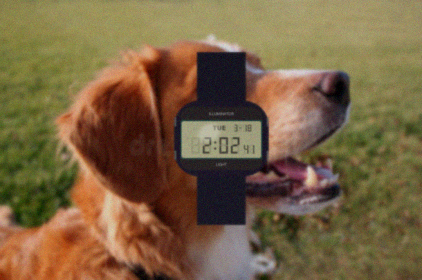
2h02
